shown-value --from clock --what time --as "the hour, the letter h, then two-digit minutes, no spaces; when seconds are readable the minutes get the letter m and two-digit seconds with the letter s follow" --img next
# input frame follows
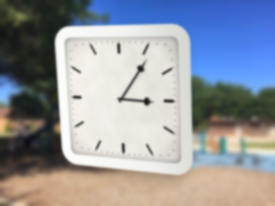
3h06
